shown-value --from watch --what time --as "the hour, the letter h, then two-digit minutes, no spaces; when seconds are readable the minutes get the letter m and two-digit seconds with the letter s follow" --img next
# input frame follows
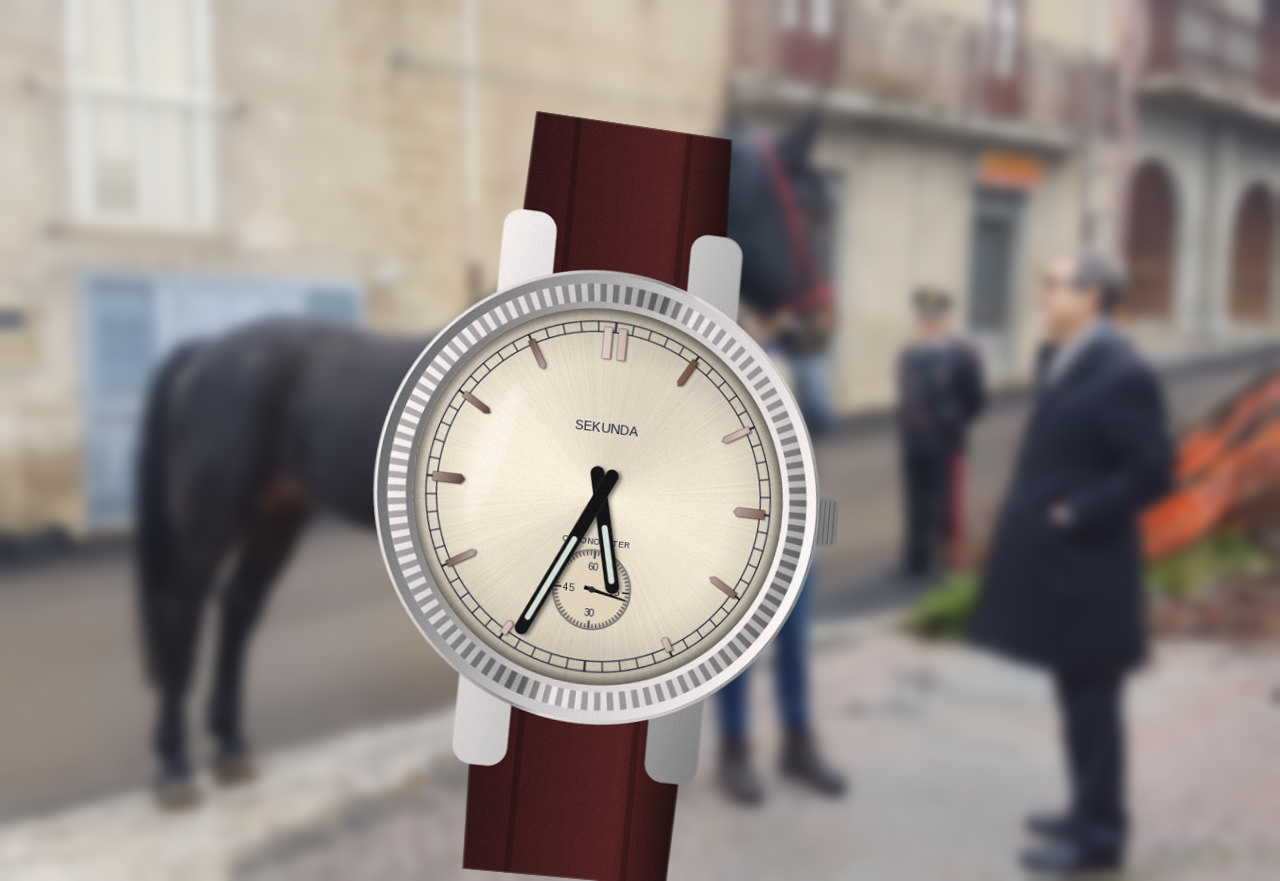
5h34m17s
